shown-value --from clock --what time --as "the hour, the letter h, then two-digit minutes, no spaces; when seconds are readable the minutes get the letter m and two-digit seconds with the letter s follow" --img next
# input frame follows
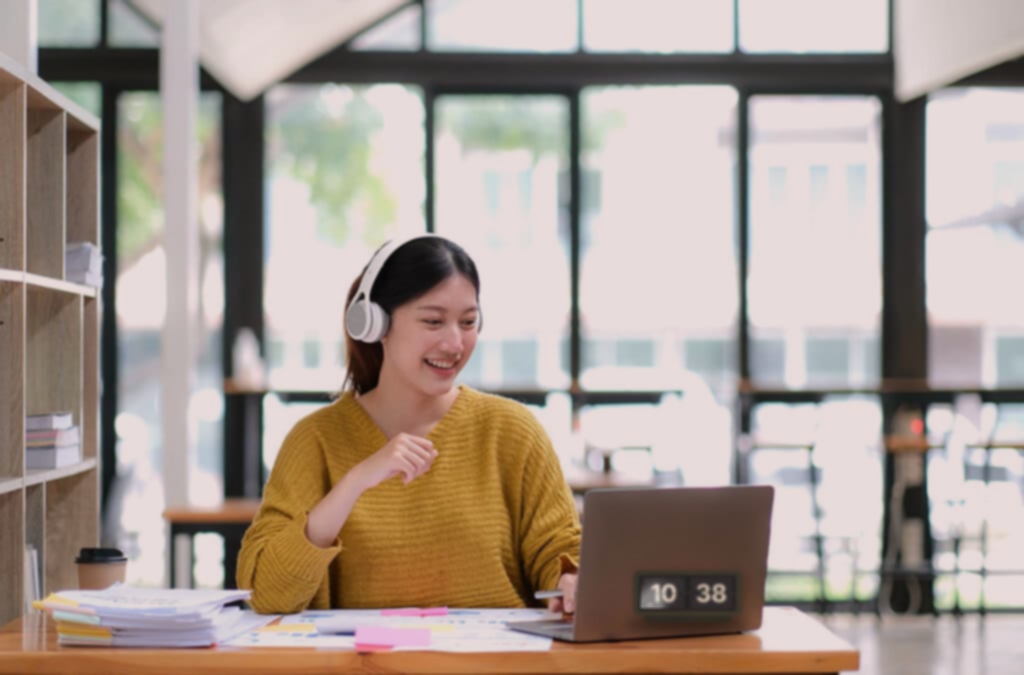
10h38
